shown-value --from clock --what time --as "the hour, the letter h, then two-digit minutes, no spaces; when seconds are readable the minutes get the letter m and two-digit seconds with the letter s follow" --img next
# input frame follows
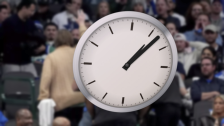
1h07
